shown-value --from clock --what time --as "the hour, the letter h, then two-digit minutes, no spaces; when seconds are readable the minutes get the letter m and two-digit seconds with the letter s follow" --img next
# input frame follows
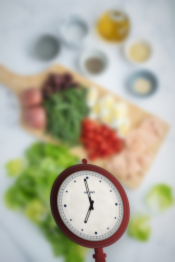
6h59
